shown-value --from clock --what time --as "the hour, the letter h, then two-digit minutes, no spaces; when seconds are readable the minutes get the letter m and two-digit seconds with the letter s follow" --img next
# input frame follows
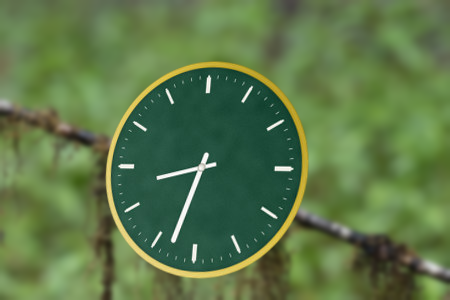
8h33
